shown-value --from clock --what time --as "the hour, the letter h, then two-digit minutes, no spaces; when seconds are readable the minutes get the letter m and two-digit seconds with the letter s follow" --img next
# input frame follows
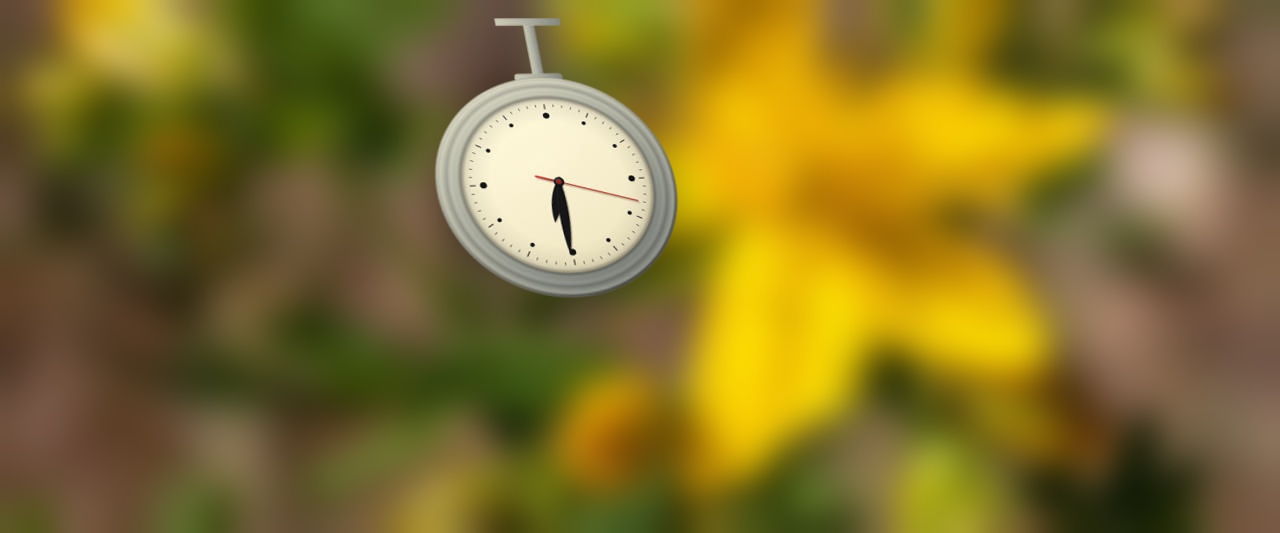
6h30m18s
